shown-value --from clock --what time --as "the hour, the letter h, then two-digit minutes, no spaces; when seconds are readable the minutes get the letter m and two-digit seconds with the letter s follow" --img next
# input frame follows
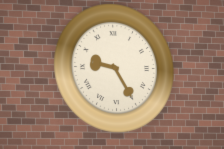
9h25
